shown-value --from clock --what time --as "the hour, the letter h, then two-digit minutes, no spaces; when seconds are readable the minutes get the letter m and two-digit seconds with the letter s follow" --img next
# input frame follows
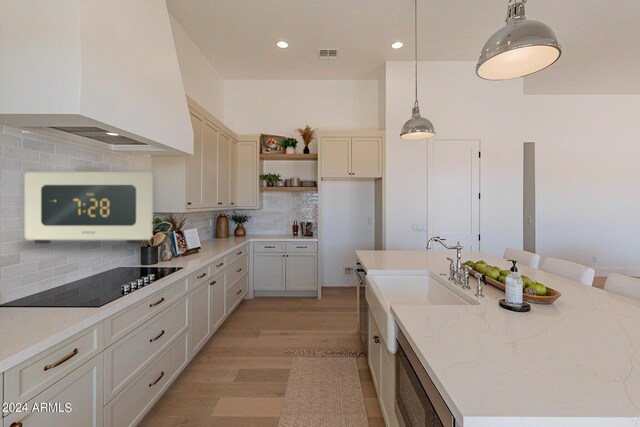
7h28
